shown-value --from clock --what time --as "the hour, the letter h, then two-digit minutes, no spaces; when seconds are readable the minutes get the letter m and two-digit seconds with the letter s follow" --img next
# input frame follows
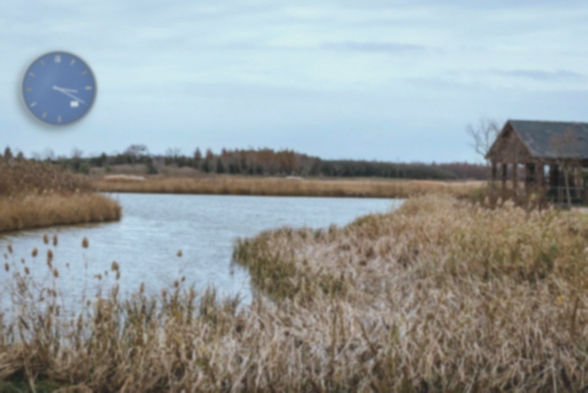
3h20
